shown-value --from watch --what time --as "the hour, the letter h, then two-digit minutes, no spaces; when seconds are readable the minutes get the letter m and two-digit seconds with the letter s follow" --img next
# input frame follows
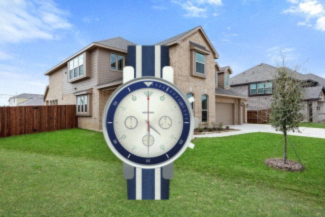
4h30
